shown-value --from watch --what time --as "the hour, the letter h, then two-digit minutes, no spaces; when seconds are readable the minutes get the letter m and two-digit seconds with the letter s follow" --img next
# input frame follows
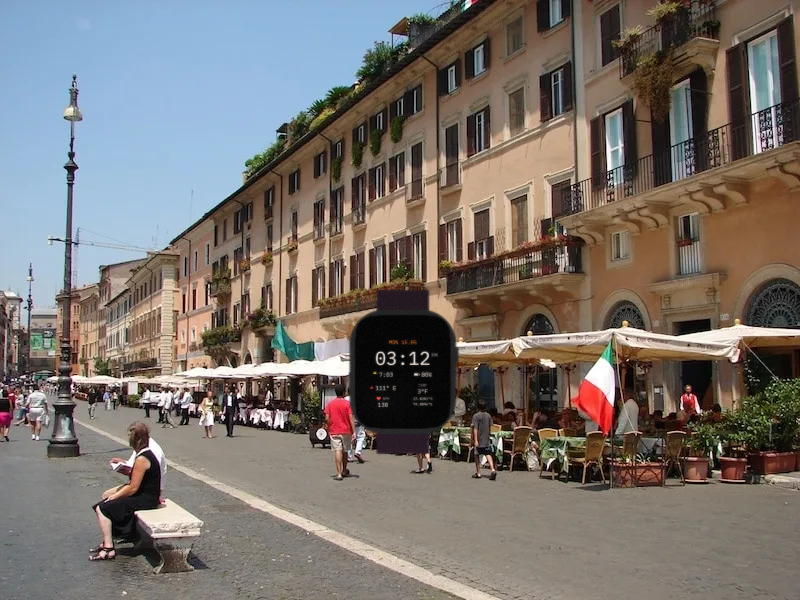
3h12
